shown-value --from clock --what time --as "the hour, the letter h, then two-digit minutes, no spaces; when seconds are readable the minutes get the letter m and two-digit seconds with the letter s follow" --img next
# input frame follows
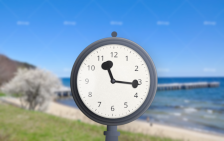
11h16
